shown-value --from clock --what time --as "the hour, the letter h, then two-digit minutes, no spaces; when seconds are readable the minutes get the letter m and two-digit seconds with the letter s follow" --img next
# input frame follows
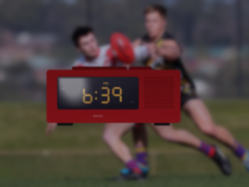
6h39
